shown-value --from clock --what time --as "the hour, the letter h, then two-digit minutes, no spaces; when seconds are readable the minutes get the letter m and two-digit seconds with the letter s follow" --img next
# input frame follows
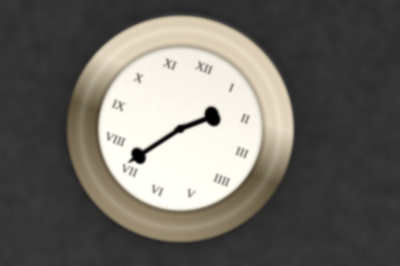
1h36
